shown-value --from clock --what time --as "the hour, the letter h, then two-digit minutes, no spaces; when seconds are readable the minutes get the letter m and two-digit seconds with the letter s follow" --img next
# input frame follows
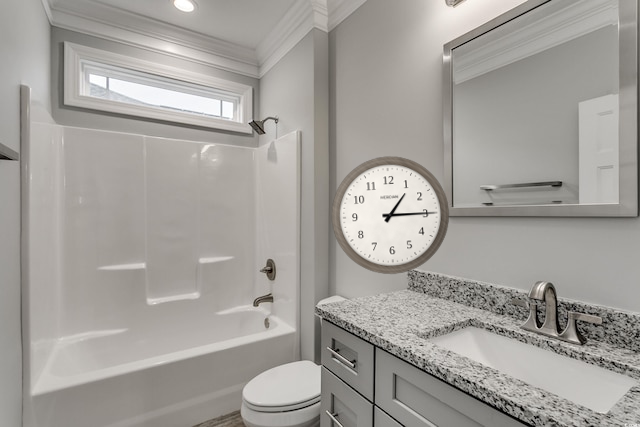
1h15
